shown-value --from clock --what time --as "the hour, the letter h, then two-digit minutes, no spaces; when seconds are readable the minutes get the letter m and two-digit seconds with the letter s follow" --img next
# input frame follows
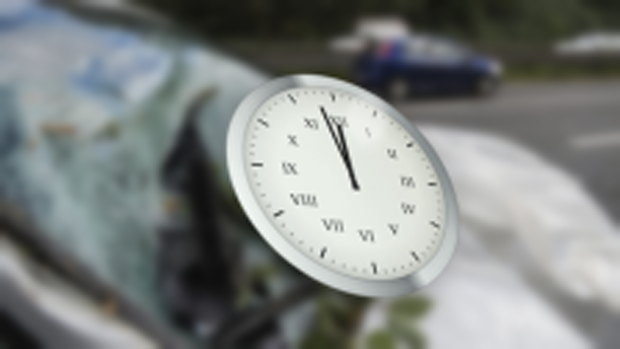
11h58
